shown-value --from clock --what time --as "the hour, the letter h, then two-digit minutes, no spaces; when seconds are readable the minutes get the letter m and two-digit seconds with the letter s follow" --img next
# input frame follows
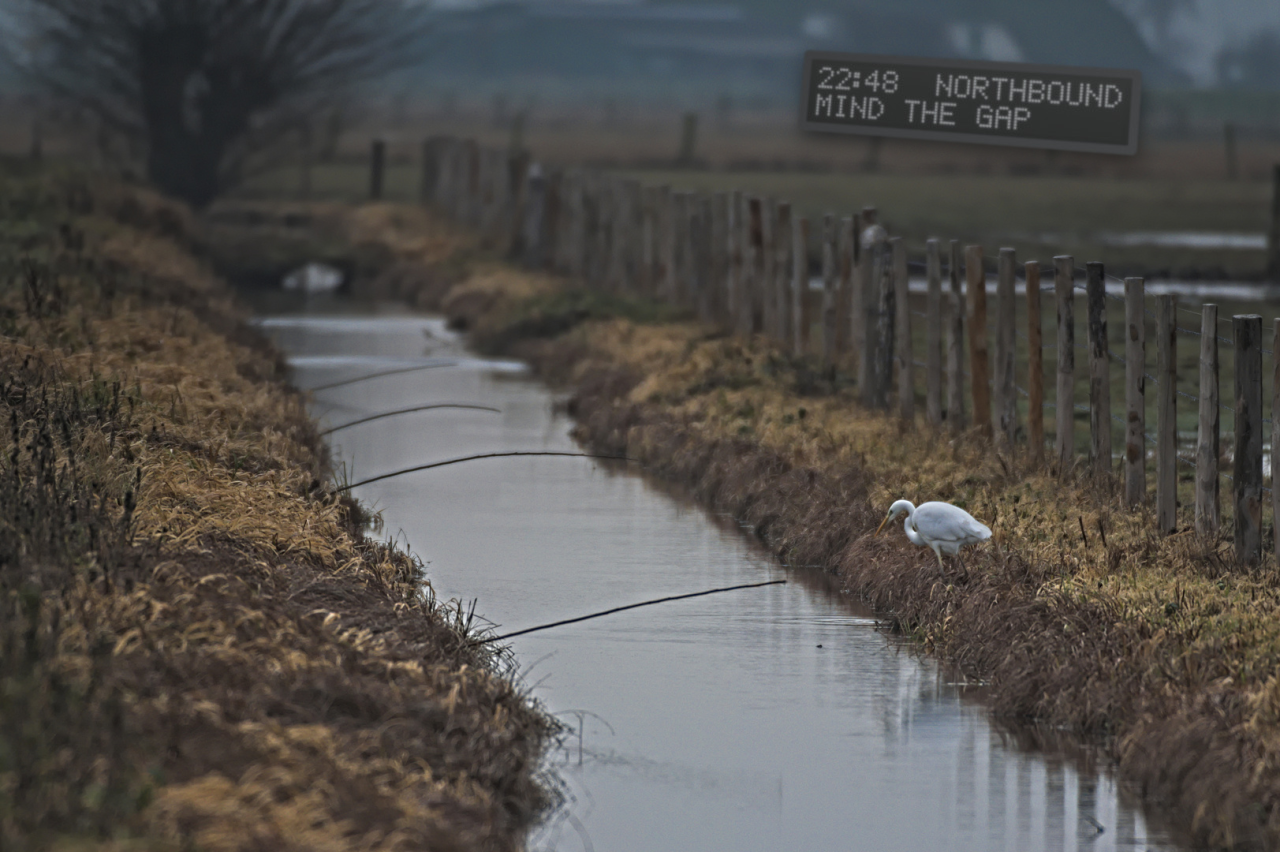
22h48
